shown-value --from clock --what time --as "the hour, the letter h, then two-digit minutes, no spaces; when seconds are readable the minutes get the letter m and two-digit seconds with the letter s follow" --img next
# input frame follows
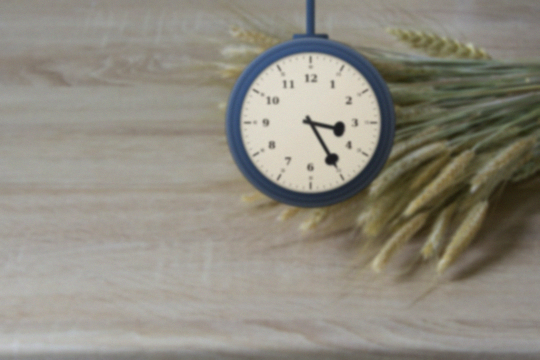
3h25
